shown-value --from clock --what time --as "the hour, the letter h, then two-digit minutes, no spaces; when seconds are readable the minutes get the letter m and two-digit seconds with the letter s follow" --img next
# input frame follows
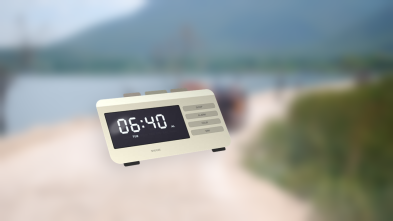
6h40
